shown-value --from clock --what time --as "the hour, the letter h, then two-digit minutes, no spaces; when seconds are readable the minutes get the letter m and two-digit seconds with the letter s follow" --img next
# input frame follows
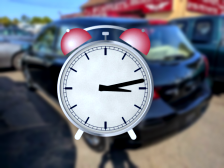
3h13
